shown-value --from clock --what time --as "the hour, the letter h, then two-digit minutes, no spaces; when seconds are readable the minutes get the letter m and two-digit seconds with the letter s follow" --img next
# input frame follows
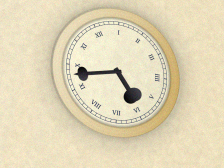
5h48
